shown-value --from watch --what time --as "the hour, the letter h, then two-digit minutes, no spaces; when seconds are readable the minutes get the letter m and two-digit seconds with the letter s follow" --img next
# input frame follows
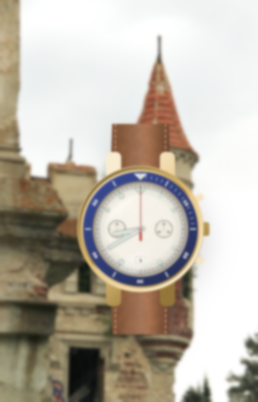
8h40
